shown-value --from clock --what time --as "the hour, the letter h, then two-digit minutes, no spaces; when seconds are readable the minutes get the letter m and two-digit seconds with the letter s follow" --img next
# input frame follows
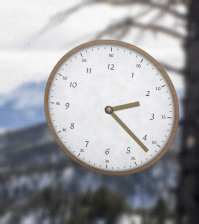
2h22
